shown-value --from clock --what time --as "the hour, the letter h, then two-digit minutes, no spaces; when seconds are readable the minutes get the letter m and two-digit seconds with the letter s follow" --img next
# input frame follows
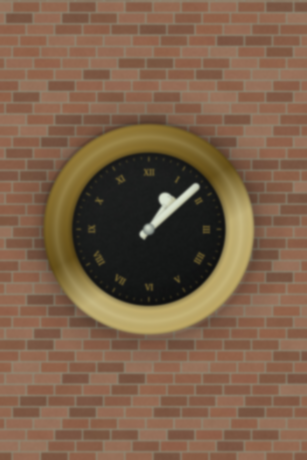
1h08
